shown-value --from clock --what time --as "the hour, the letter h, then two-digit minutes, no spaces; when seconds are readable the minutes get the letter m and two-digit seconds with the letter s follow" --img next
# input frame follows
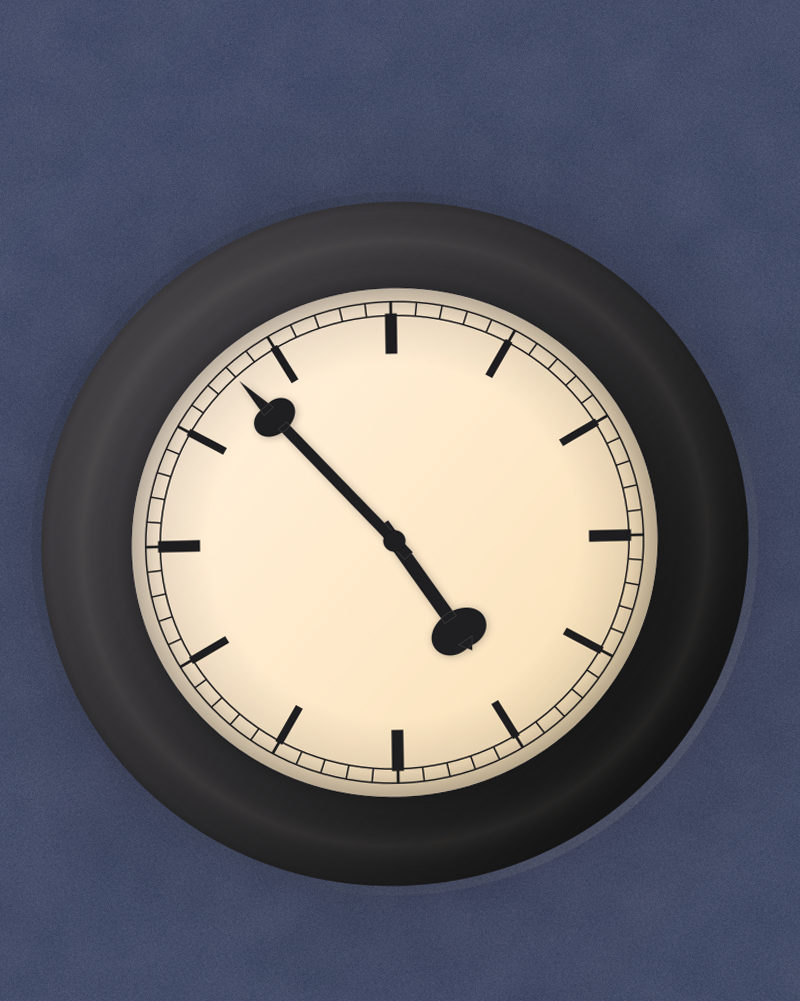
4h53
